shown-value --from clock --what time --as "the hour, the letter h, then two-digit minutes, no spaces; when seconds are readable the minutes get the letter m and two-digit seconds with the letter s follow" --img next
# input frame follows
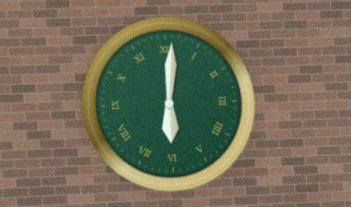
6h01
